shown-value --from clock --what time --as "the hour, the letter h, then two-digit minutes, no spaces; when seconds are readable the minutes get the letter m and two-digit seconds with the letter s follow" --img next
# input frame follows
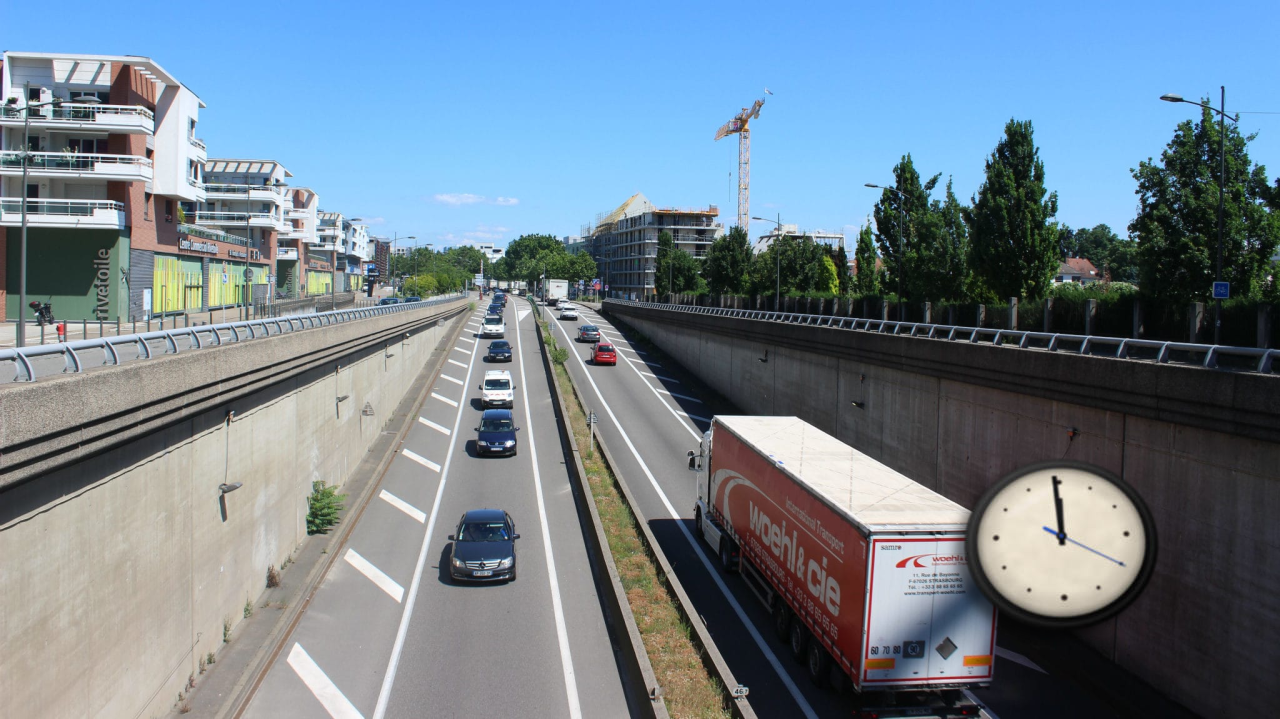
11h59m20s
